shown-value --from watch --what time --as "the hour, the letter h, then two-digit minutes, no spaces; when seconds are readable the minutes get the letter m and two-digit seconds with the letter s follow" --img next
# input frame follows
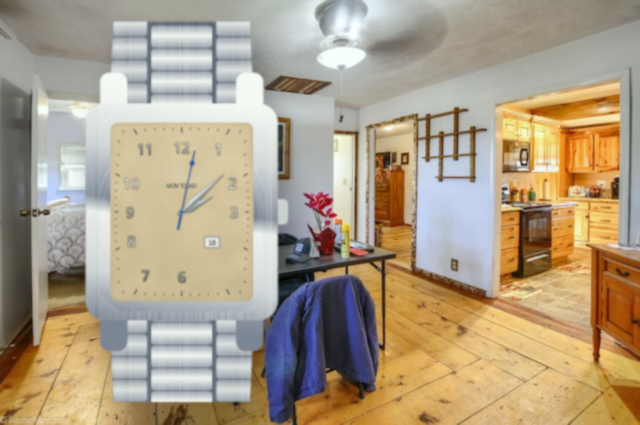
2h08m02s
